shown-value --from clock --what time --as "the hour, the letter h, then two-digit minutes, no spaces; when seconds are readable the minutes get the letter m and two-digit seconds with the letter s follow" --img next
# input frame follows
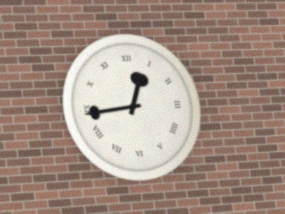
12h44
